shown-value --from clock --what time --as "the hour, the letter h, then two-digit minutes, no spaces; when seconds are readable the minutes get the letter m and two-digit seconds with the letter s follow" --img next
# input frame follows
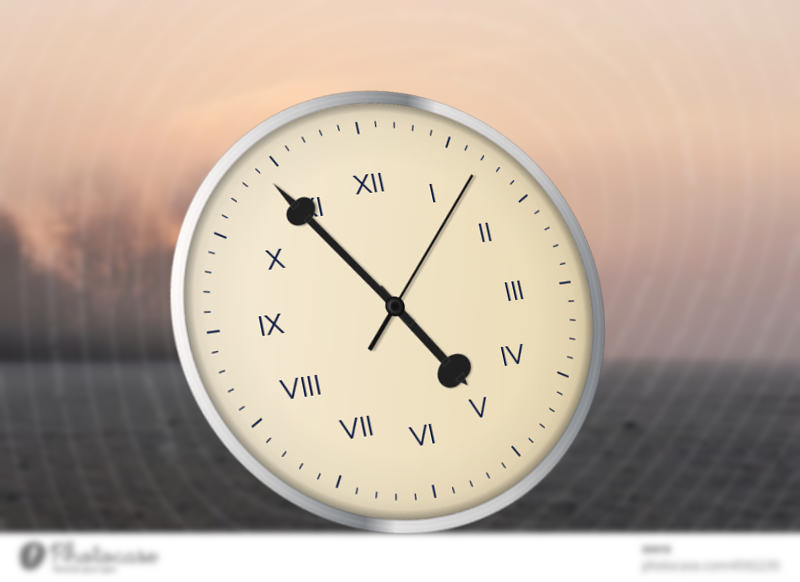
4h54m07s
